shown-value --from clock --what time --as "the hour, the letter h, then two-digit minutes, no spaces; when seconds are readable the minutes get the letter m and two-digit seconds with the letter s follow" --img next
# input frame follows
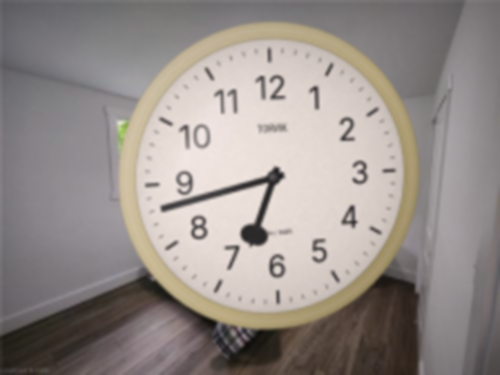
6h43
